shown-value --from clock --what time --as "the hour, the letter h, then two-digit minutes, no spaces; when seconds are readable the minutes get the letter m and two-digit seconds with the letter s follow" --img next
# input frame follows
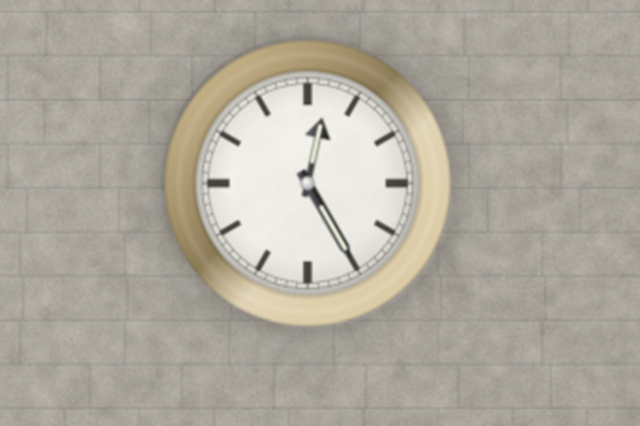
12h25
